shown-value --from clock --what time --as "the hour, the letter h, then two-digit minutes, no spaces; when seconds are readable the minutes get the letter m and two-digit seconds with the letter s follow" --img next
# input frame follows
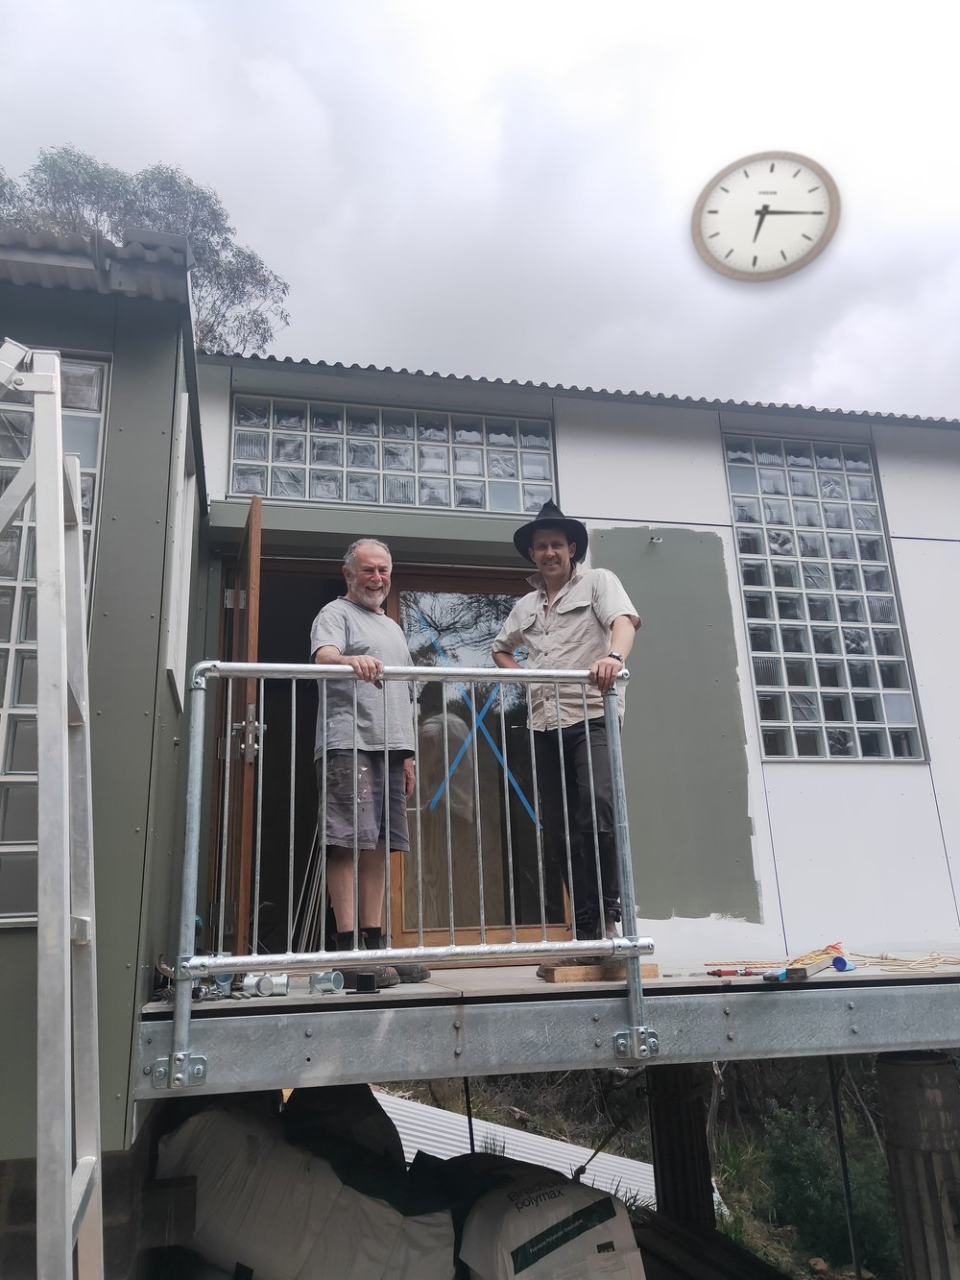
6h15
